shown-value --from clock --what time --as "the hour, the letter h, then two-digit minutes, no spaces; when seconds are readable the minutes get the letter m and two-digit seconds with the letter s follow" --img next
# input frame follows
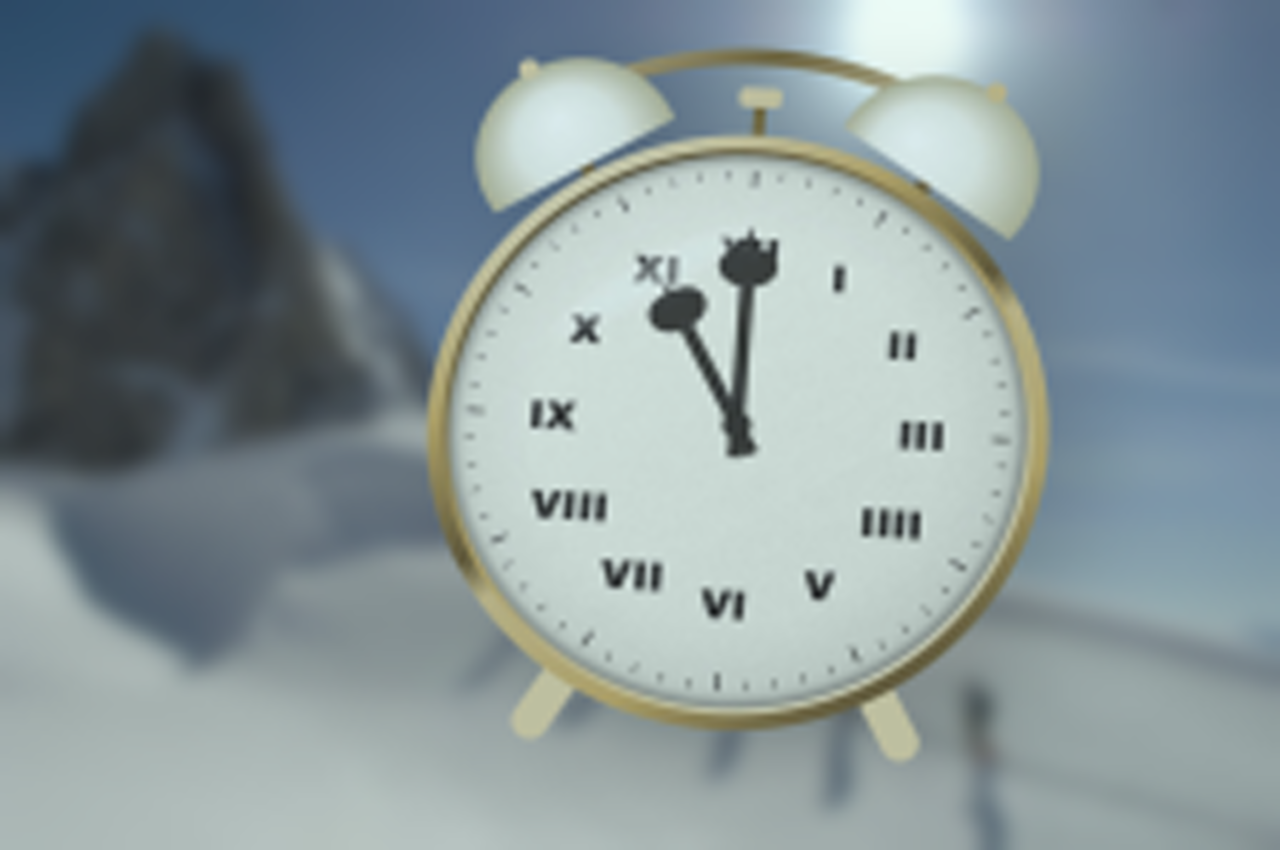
11h00
